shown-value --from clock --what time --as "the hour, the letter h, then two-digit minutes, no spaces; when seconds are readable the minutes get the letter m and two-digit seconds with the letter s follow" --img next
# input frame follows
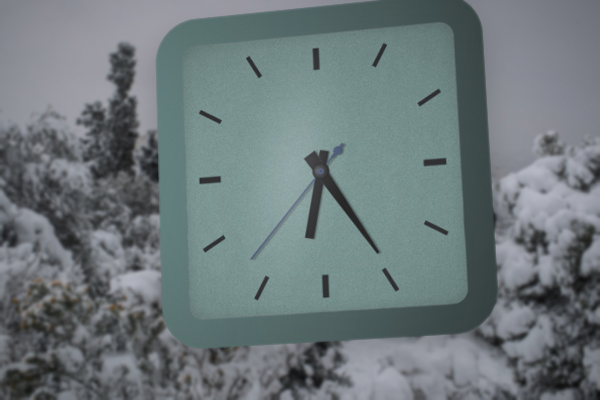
6h24m37s
